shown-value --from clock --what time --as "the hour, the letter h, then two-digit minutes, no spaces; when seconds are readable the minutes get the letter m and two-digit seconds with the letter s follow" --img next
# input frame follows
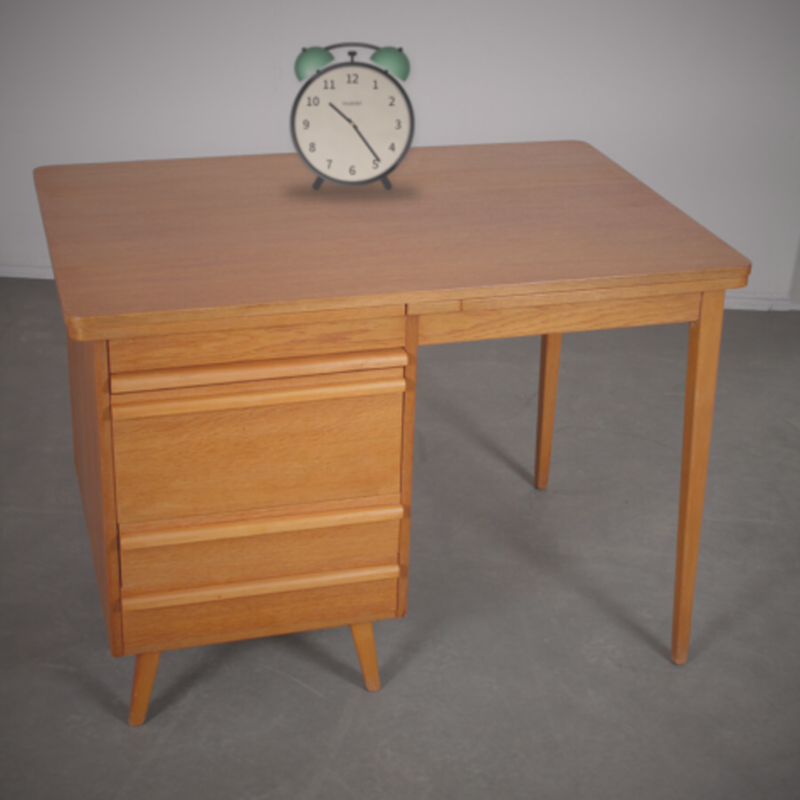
10h24
